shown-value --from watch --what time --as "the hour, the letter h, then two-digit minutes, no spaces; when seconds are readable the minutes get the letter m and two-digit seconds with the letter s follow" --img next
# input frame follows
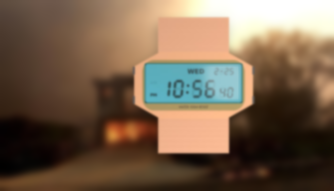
10h56m40s
